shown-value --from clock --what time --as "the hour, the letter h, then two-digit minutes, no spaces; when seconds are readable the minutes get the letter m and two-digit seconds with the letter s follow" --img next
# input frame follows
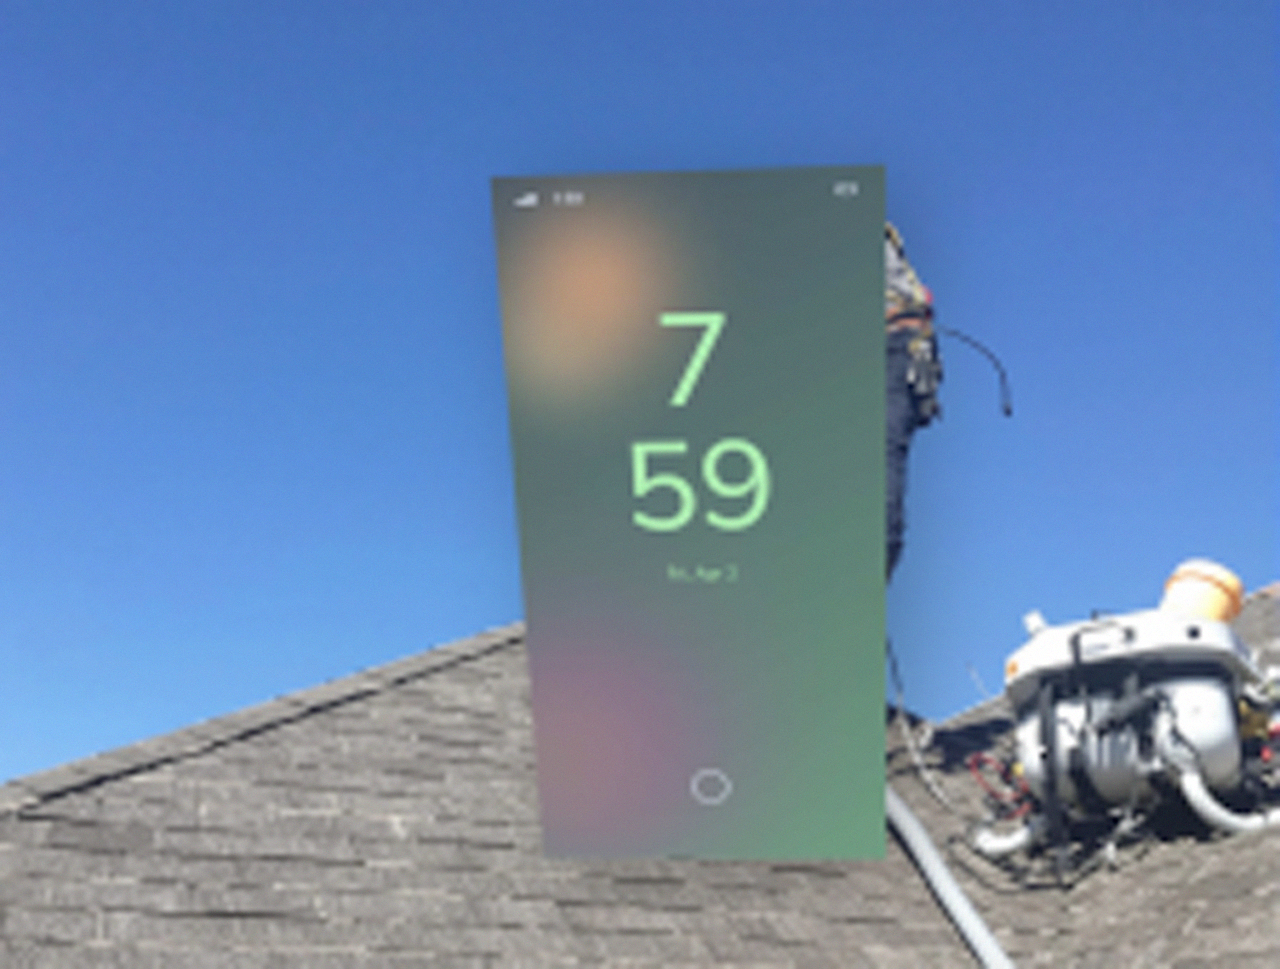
7h59
